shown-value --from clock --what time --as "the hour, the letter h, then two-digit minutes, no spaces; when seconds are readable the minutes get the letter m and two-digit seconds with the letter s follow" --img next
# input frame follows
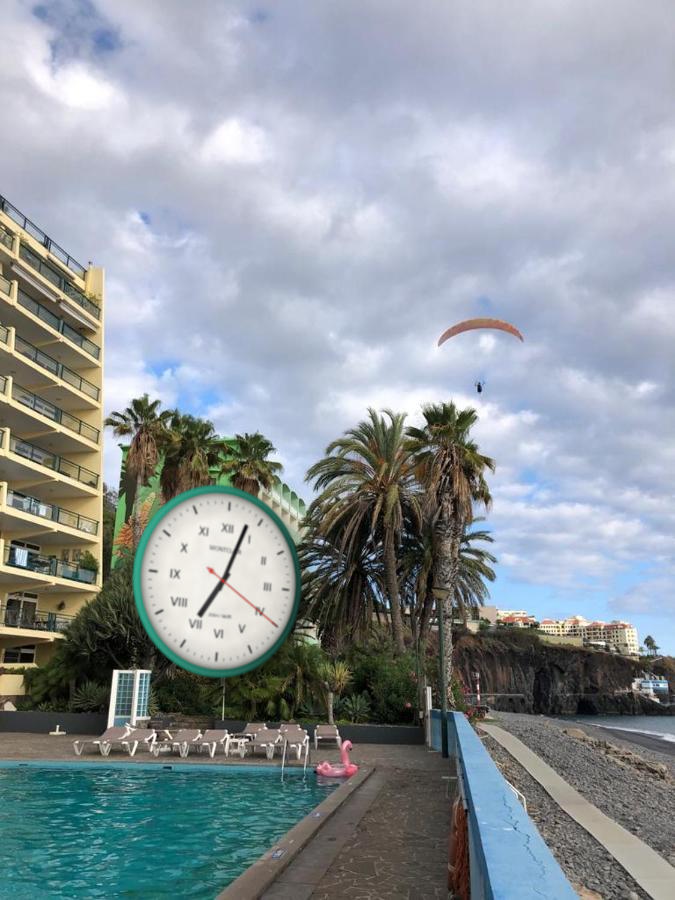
7h03m20s
